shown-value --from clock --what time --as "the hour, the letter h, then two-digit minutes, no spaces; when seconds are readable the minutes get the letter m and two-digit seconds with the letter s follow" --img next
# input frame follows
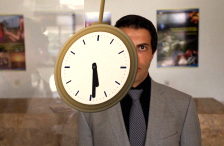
5h29
